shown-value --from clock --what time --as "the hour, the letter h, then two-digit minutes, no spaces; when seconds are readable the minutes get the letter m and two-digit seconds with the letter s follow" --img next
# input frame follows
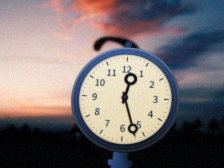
12h27
